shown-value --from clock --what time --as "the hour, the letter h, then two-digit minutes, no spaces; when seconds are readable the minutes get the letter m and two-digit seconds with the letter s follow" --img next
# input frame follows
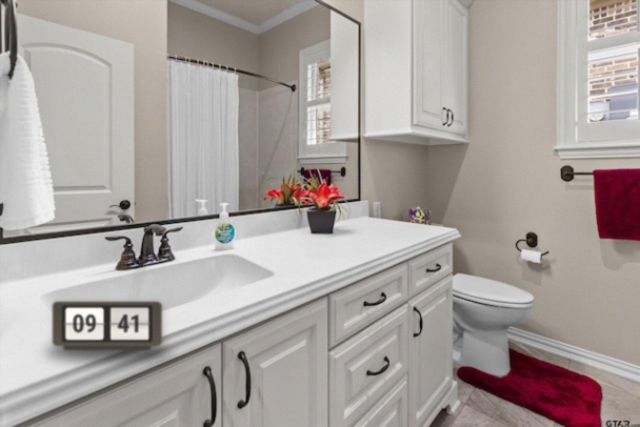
9h41
